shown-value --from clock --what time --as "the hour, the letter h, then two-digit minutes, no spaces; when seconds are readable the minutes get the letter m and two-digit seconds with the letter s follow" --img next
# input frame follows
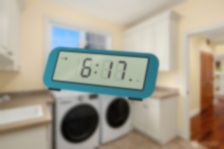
6h17
